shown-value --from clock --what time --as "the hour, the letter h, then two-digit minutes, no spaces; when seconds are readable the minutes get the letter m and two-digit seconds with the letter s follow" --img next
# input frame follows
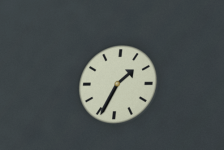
1h34
